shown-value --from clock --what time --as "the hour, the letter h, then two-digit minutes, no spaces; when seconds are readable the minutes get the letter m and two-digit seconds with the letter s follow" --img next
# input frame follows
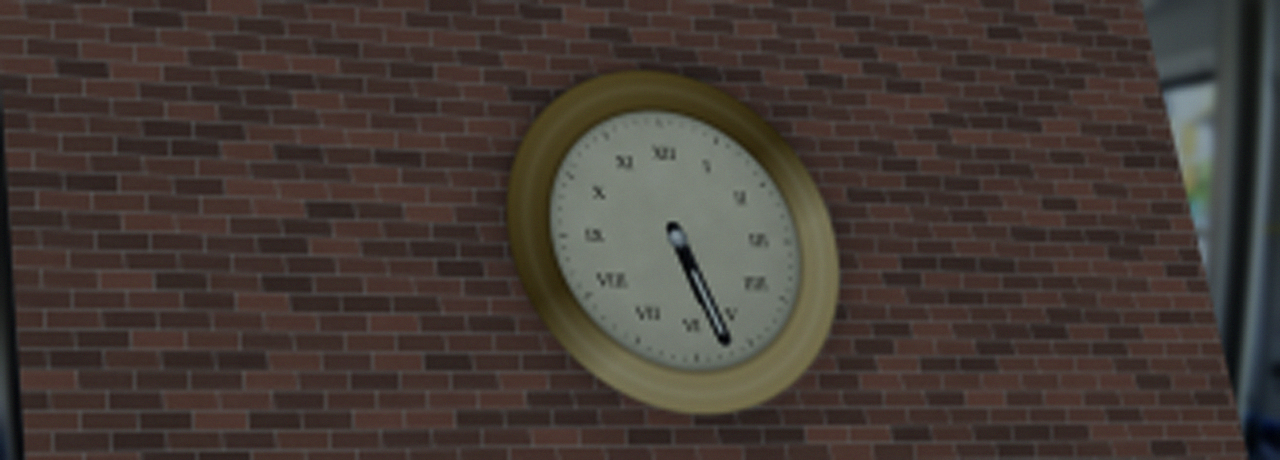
5h27
